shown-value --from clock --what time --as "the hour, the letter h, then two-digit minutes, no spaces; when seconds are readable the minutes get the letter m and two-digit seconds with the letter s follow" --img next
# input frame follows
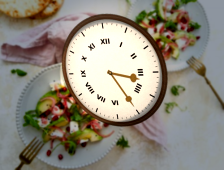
3h25
